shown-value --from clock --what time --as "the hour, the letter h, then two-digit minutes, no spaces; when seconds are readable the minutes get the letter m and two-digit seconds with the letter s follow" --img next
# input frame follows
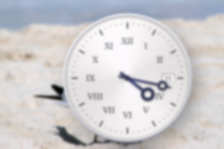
4h17
